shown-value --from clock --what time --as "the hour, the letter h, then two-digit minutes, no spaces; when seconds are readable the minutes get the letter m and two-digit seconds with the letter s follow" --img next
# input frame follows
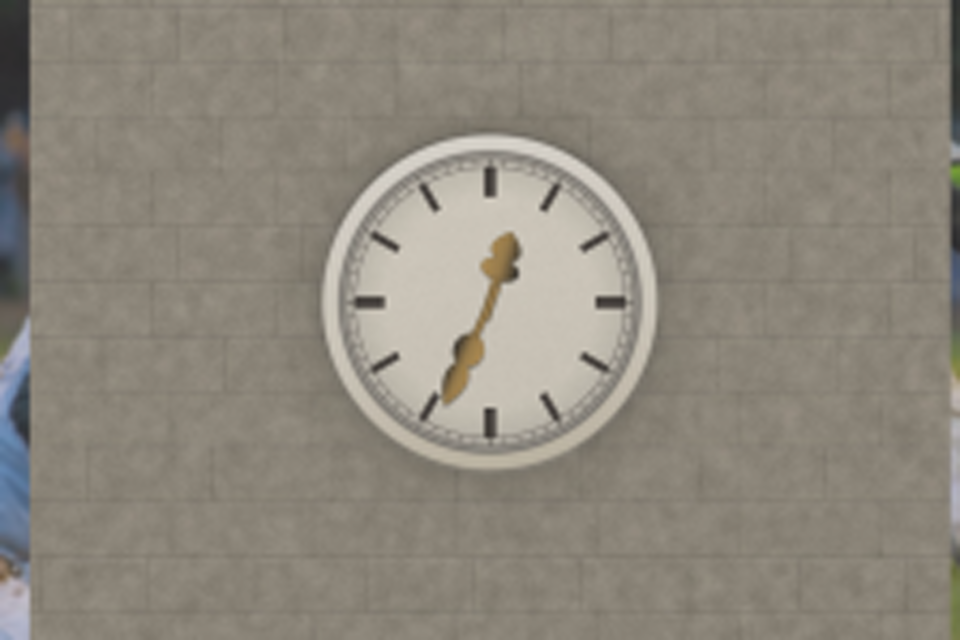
12h34
